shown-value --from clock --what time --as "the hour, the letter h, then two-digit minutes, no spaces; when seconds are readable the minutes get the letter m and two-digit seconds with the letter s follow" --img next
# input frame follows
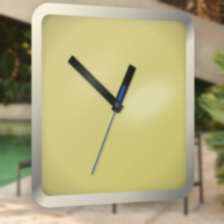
12h51m34s
